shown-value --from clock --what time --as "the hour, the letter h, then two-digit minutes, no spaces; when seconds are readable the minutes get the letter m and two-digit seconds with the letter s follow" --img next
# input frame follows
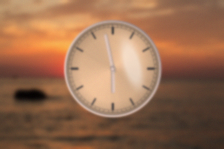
5h58
